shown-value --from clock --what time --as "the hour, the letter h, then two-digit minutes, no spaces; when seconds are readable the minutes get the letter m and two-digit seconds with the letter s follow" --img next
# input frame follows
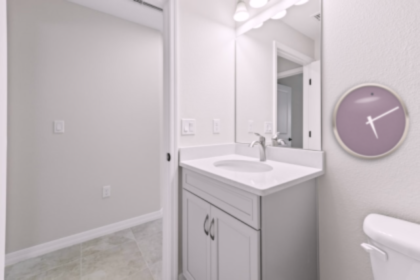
5h10
